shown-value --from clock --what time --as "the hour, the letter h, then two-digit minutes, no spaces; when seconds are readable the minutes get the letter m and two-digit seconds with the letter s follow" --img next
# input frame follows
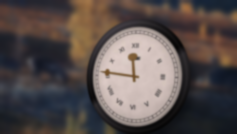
11h46
